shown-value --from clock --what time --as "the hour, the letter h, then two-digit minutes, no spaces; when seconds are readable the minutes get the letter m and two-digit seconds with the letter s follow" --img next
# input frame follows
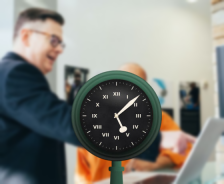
5h08
